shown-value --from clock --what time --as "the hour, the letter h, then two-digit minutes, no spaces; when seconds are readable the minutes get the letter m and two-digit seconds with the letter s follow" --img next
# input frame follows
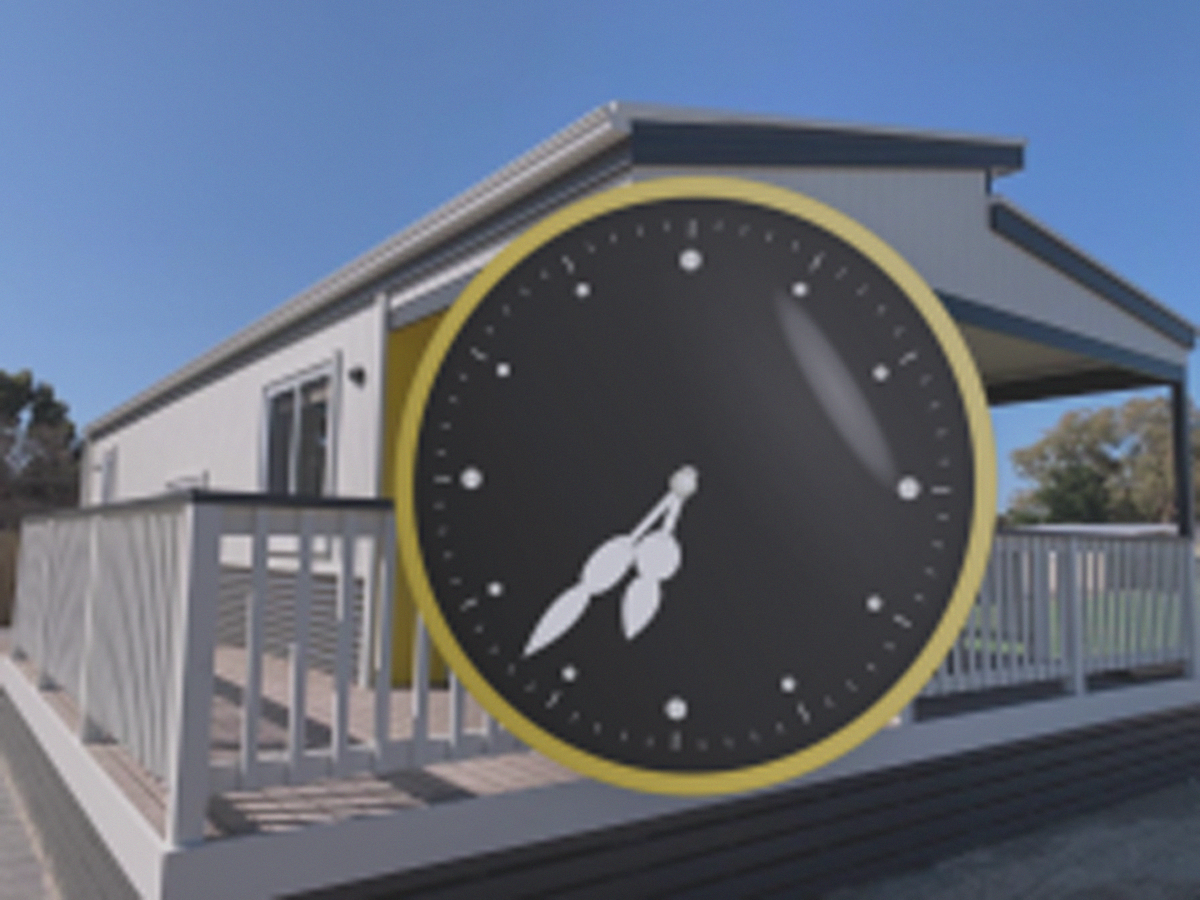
6h37
